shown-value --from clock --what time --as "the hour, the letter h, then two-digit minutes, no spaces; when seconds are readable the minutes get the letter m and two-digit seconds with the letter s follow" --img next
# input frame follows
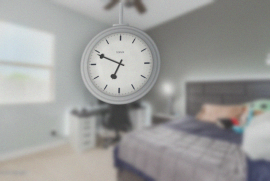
6h49
